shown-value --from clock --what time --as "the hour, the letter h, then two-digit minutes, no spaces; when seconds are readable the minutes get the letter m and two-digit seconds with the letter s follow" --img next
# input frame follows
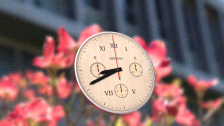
8h41
